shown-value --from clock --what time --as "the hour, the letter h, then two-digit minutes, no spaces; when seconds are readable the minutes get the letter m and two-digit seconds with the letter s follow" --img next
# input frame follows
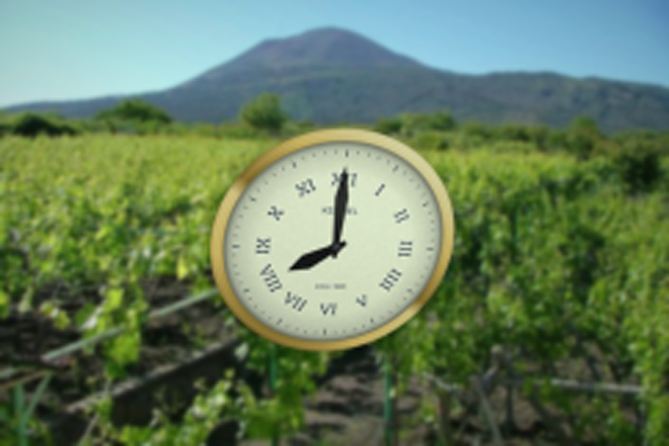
8h00
